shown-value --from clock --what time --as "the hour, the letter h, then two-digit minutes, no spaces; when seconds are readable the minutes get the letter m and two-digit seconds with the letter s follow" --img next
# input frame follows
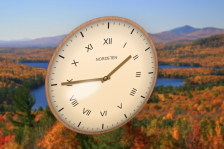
1h45
